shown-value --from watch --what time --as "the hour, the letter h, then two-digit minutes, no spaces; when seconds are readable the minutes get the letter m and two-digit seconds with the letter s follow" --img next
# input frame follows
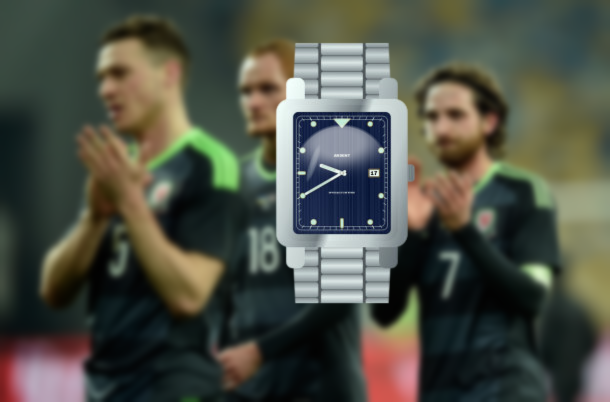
9h40
